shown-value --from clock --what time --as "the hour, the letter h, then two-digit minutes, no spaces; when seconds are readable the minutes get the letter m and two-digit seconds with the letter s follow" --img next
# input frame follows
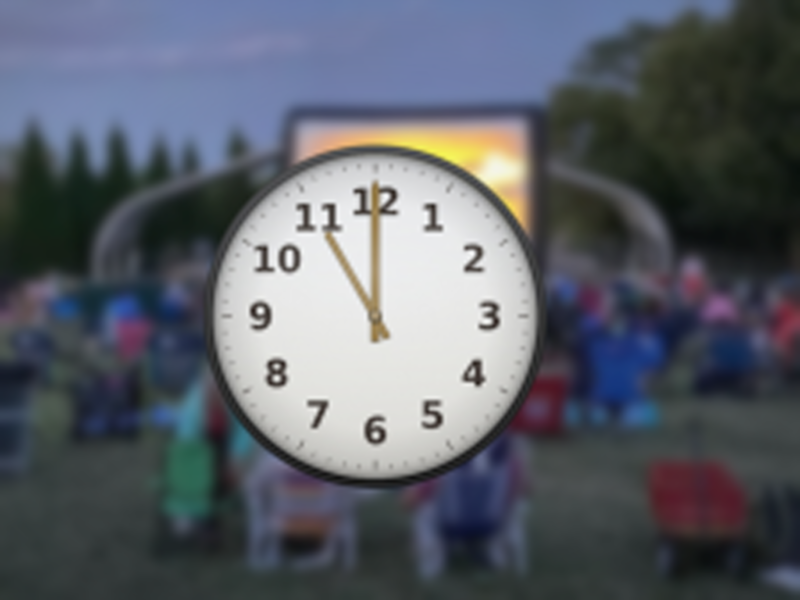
11h00
